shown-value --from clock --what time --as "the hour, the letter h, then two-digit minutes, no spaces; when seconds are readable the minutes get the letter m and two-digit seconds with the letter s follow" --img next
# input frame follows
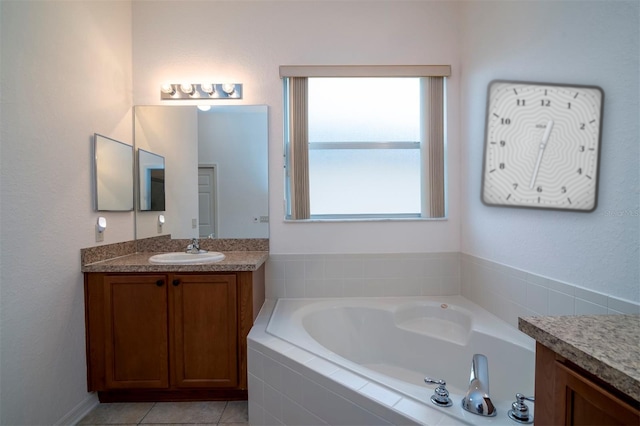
12h32
